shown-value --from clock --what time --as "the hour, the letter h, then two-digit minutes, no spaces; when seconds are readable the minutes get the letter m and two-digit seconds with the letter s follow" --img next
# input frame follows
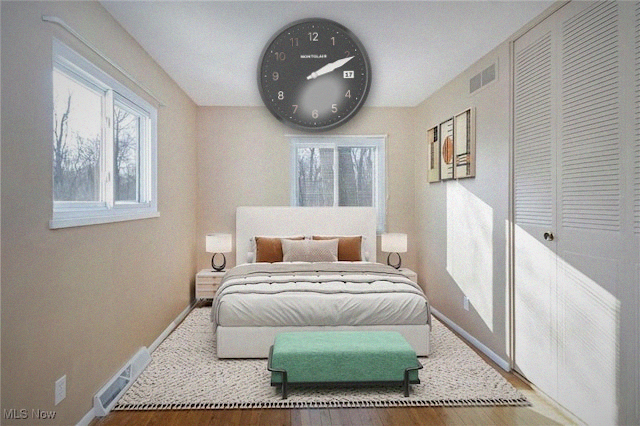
2h11
